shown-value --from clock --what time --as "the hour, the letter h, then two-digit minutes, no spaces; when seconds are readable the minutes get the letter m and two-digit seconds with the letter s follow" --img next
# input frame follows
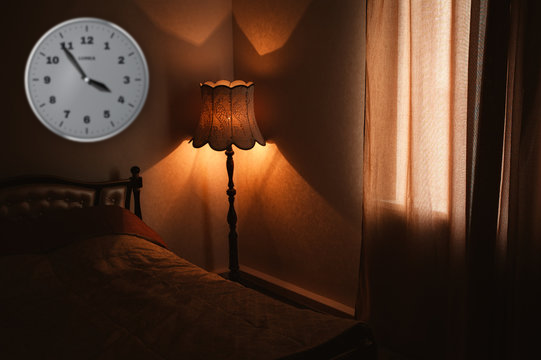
3h54
